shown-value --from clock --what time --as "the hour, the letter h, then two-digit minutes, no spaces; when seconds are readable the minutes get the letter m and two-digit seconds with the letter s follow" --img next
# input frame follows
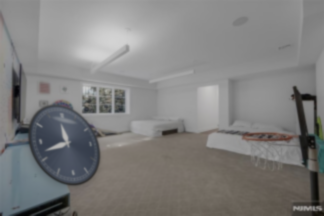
11h42
